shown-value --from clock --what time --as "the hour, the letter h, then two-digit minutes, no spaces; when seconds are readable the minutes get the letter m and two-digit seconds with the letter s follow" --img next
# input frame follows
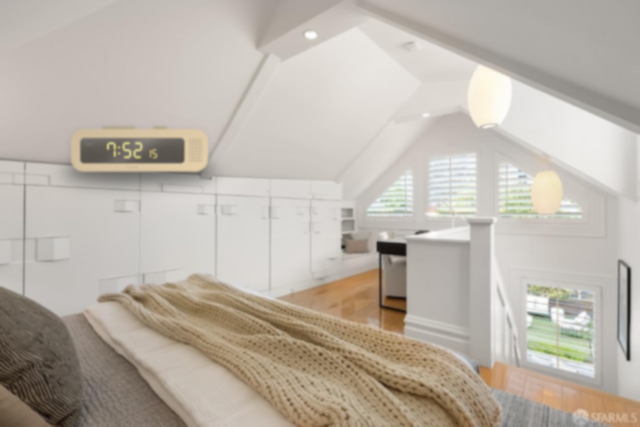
7h52
